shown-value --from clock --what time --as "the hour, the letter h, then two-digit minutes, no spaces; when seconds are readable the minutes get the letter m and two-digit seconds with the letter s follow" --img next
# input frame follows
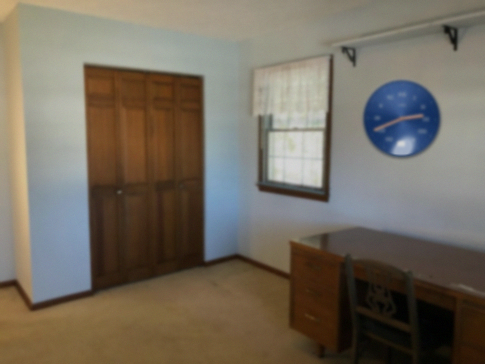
2h41
